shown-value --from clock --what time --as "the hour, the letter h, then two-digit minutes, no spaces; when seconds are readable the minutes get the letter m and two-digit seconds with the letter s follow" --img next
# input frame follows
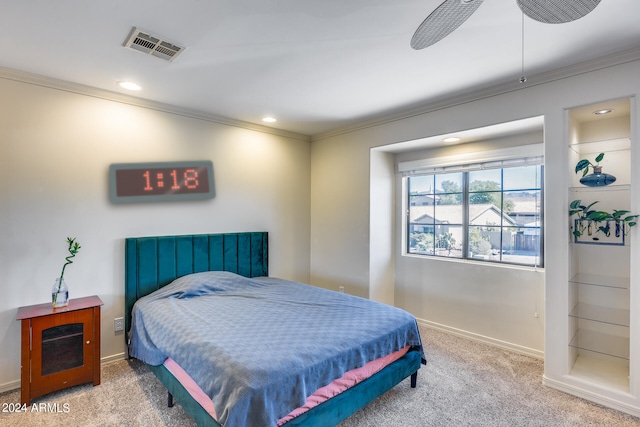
1h18
